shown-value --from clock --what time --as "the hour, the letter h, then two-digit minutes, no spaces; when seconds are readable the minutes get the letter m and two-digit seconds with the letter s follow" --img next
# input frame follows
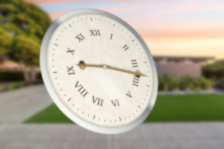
9h18
